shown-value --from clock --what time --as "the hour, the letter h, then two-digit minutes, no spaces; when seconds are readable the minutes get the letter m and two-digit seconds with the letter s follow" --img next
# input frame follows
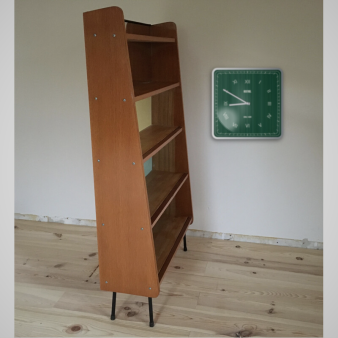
8h50
